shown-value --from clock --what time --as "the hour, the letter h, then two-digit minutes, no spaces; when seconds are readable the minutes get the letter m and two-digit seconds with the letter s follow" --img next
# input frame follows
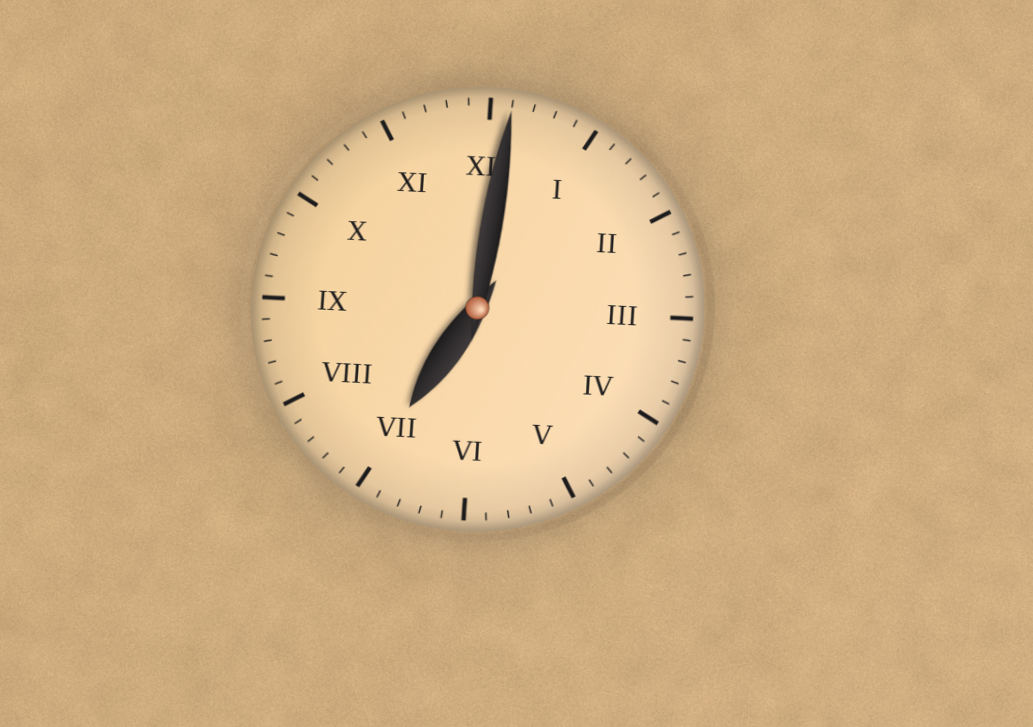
7h01
